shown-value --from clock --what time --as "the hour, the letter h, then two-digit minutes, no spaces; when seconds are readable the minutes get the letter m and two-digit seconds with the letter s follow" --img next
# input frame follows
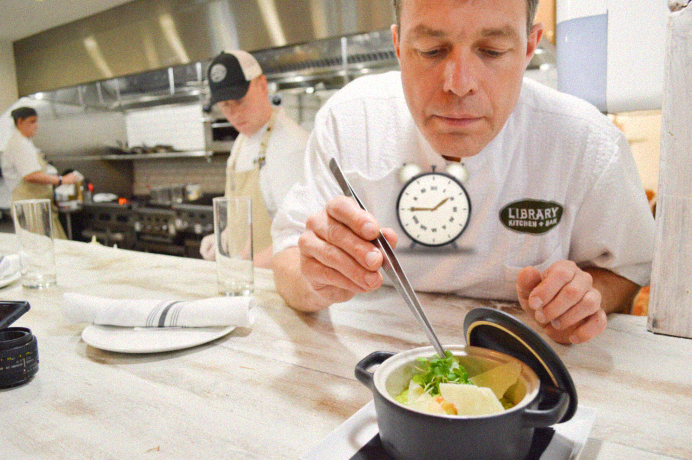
1h45
